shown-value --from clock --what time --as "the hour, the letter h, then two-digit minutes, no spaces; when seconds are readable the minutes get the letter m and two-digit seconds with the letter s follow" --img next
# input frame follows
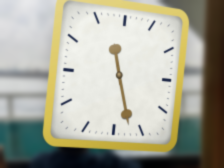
11h27
